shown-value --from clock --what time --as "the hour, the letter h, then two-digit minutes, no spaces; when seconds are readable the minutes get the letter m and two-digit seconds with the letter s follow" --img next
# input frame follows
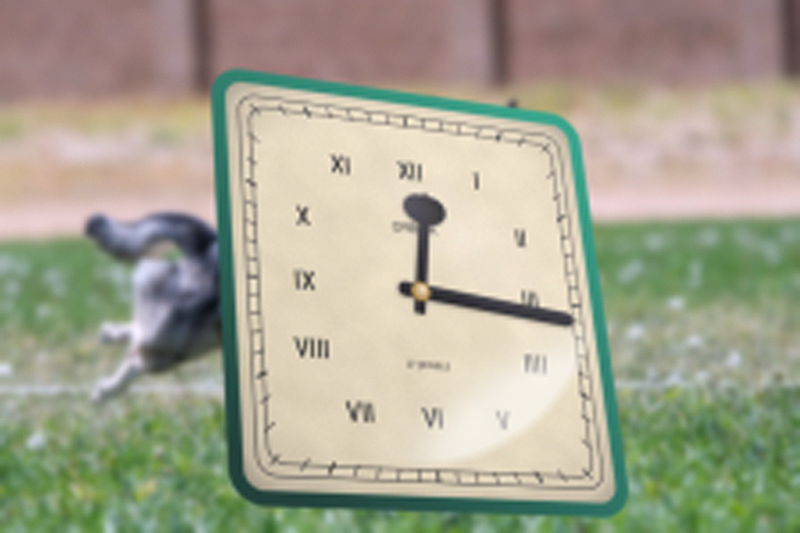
12h16
